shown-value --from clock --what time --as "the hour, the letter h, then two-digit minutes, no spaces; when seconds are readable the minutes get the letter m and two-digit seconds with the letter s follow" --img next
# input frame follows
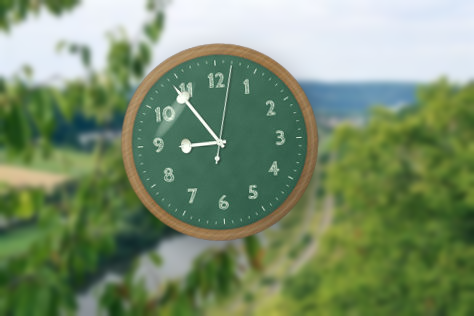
8h54m02s
